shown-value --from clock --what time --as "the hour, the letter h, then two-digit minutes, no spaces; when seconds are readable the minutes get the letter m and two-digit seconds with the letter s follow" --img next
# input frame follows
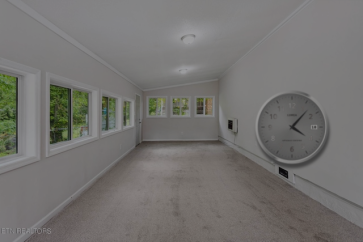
4h07
